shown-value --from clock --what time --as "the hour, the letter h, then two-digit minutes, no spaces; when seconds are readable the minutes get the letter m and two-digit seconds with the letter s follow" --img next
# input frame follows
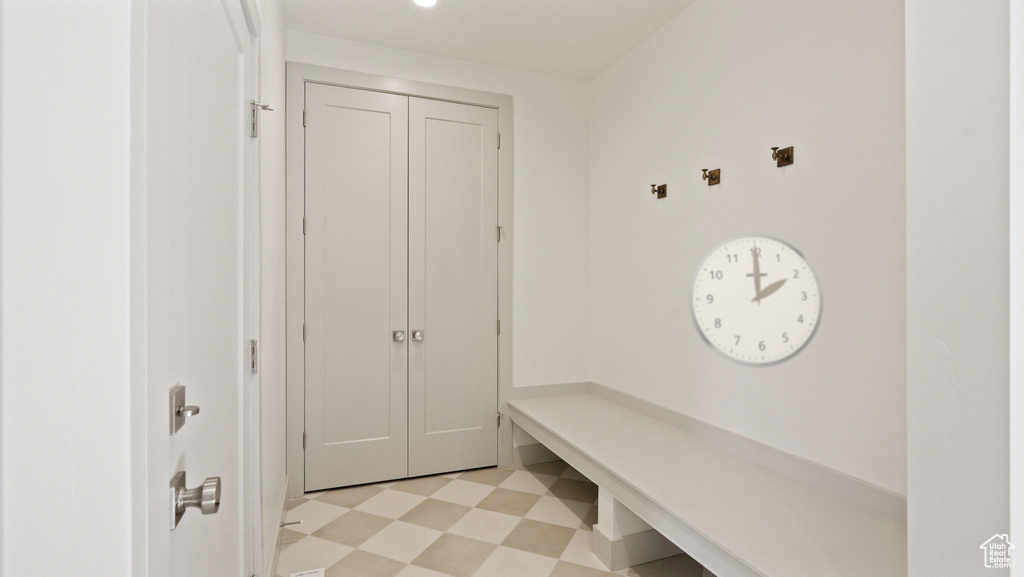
2h00
